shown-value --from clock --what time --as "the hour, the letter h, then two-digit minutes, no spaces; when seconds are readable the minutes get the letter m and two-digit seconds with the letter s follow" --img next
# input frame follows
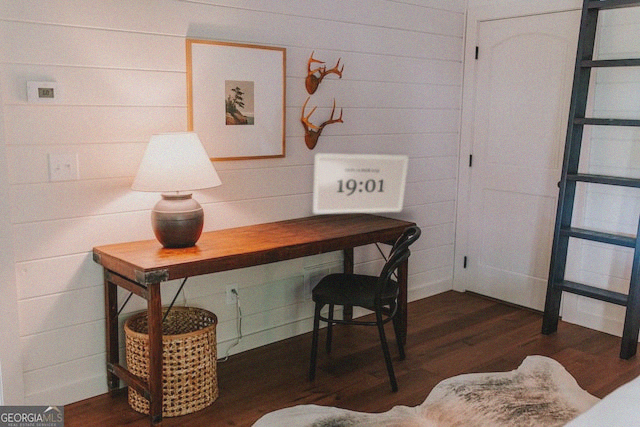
19h01
